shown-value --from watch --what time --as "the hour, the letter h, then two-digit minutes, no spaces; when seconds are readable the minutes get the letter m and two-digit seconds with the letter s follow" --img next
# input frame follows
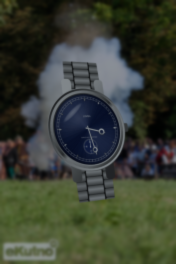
3h28
